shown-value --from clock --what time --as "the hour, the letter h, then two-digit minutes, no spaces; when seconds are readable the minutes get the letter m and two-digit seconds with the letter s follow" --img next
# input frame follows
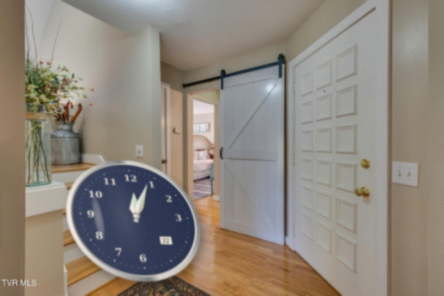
12h04
